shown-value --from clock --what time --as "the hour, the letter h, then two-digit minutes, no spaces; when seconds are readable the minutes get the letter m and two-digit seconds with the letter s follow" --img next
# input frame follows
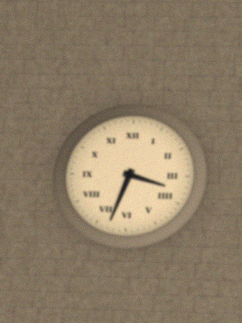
3h33
